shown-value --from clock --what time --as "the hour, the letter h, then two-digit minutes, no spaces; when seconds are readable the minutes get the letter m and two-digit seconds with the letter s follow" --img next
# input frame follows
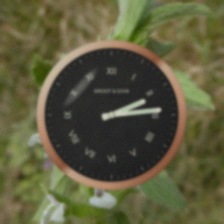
2h14
